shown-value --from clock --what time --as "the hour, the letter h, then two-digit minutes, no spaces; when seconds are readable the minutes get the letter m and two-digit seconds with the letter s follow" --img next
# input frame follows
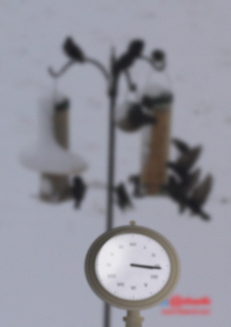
3h16
